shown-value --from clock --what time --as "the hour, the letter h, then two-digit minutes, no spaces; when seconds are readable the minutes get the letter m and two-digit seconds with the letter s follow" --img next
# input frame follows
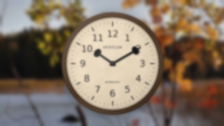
10h10
